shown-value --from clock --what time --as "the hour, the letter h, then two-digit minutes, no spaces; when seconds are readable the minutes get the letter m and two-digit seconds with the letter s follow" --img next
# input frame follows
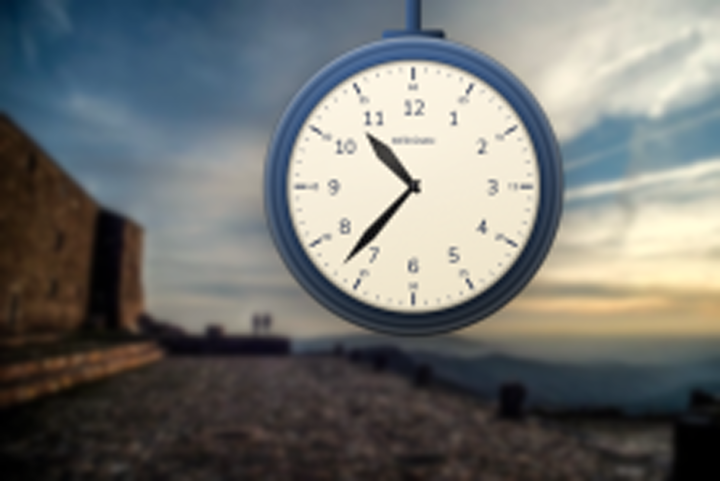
10h37
